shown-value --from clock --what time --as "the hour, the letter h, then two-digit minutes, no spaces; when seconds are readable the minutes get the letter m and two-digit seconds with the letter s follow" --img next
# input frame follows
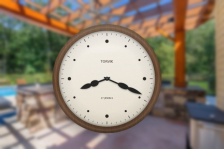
8h19
